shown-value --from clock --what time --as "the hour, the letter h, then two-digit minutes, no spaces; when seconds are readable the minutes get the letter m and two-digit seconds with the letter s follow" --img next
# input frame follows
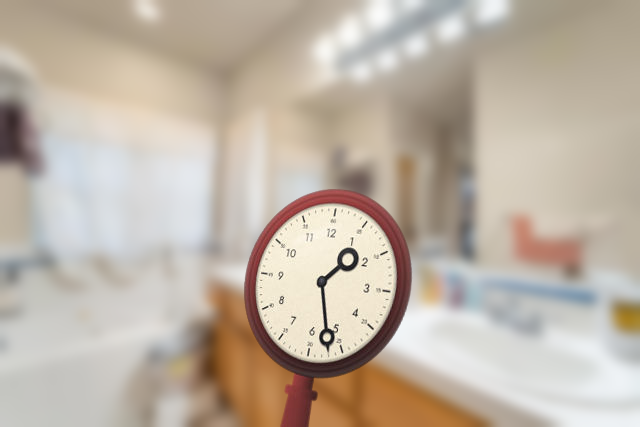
1h27
